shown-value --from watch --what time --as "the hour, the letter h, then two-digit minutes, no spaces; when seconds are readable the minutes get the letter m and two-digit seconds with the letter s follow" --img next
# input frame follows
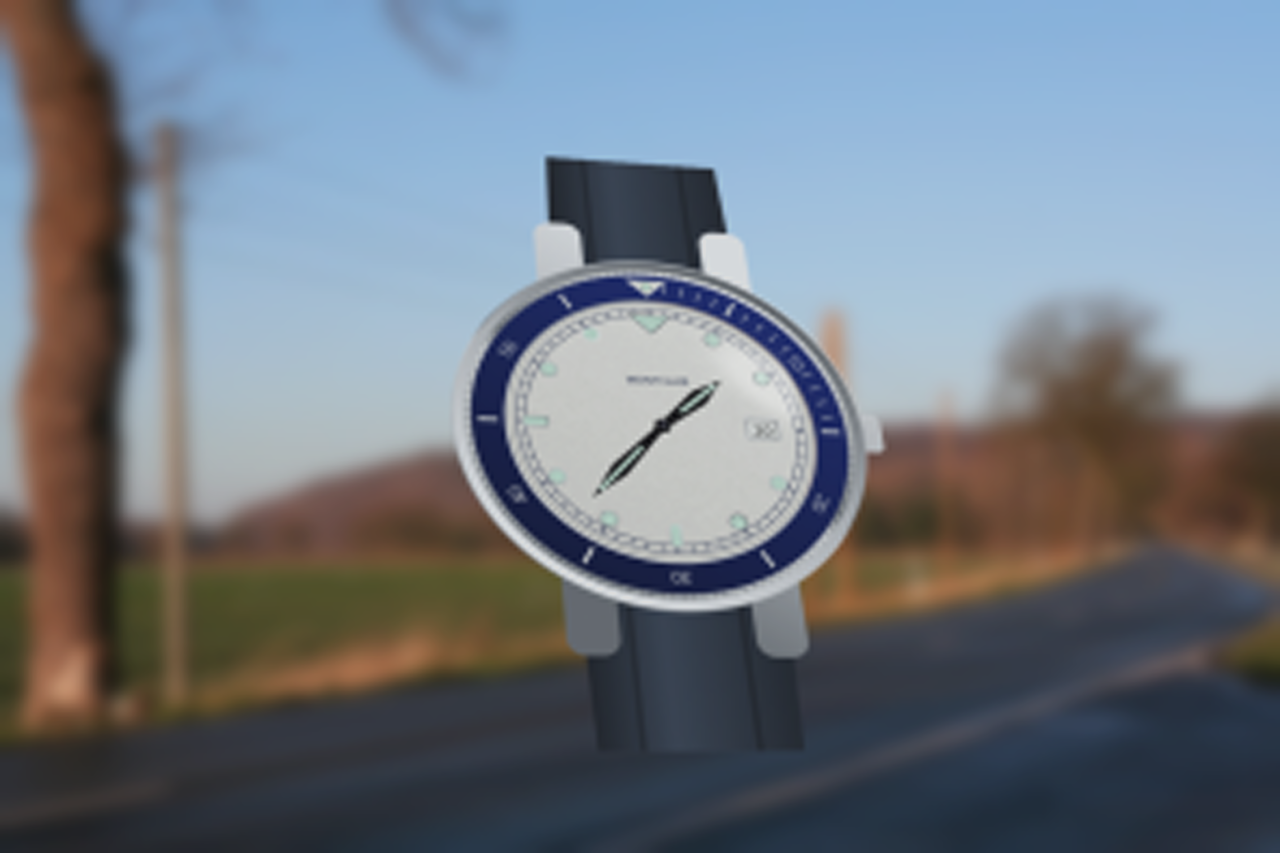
1h37
